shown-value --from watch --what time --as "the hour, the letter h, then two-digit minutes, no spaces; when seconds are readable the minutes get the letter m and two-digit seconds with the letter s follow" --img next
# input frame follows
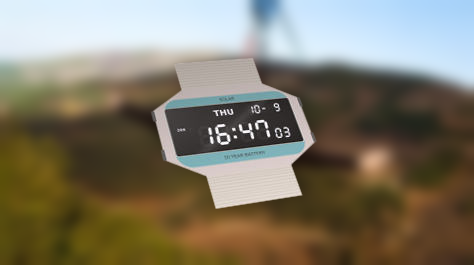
16h47m03s
